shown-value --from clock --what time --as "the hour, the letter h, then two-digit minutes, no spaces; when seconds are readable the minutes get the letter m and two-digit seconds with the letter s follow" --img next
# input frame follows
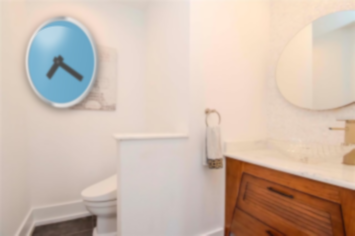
7h20
